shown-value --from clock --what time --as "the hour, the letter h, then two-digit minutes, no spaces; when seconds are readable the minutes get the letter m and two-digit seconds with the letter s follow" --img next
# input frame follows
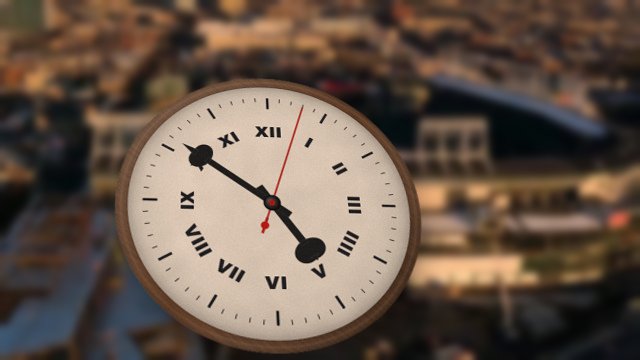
4h51m03s
